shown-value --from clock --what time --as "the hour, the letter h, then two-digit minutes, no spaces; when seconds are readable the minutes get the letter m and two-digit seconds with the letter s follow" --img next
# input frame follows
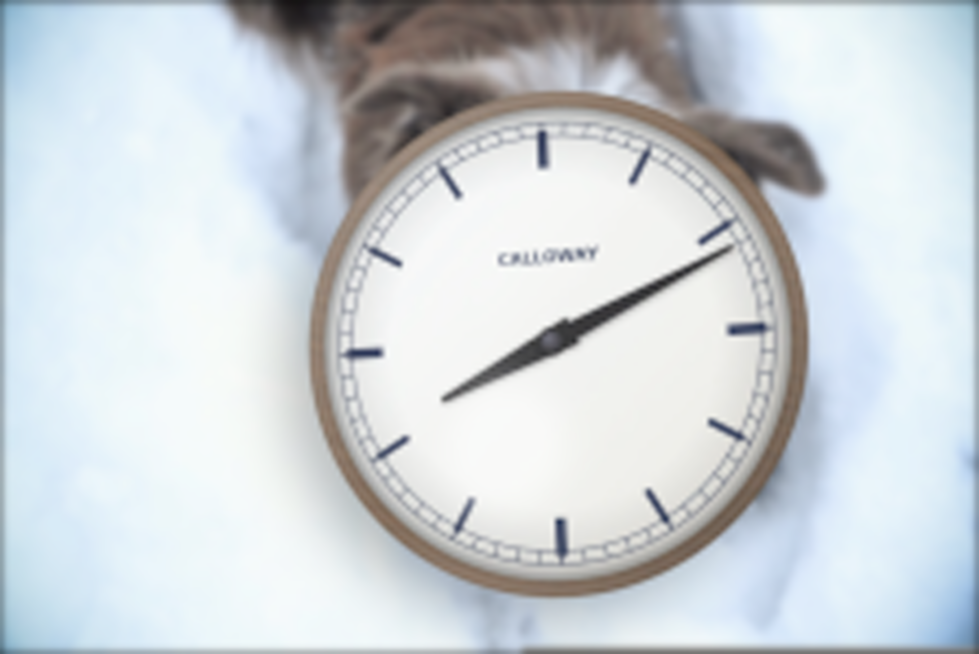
8h11
